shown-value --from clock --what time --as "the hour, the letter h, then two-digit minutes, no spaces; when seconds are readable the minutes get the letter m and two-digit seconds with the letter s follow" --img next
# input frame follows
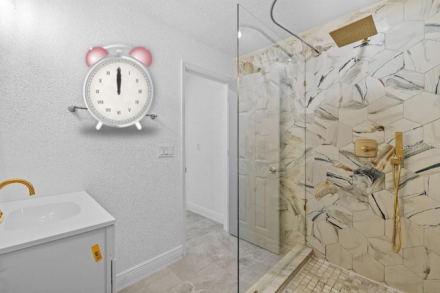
12h00
